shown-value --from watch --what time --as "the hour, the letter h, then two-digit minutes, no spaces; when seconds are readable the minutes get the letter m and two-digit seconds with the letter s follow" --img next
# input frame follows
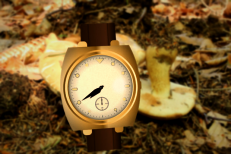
7h40
